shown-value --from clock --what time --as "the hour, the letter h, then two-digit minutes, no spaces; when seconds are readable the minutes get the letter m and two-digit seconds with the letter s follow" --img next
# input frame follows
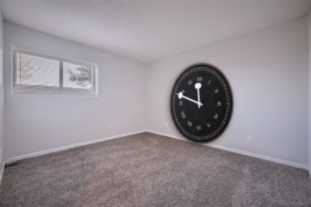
11h48
